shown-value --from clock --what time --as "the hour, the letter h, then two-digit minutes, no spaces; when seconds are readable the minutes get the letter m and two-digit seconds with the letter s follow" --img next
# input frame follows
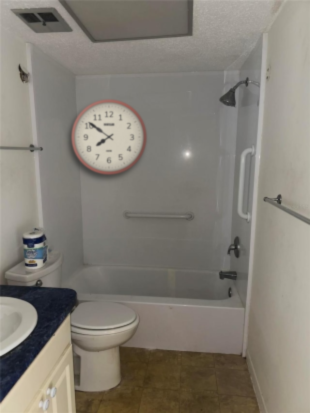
7h51
